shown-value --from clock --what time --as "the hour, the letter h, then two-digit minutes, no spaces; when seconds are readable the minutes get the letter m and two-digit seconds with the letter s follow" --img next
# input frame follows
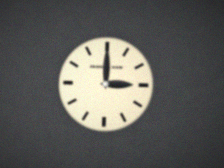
3h00
